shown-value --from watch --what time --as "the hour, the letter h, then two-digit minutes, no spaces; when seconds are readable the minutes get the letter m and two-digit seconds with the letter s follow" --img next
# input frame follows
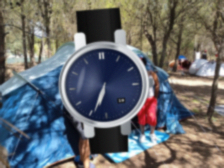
6h34
